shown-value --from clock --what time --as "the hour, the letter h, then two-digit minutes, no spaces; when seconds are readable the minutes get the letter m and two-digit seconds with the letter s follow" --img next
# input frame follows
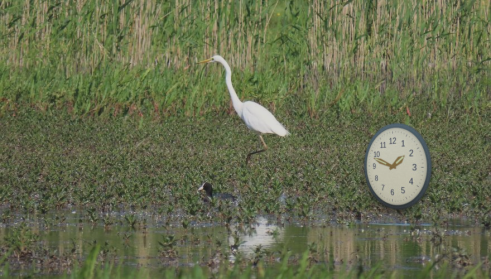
1h48
